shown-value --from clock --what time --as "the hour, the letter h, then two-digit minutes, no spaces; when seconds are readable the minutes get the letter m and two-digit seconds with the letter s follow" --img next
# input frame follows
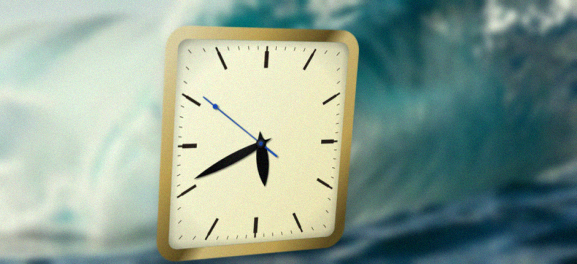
5h40m51s
